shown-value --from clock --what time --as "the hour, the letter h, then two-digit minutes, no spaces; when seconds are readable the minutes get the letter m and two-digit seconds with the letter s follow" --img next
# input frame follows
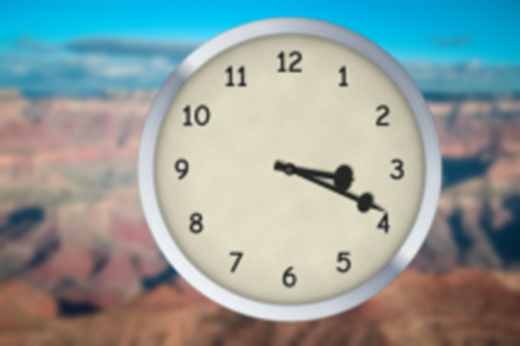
3h19
